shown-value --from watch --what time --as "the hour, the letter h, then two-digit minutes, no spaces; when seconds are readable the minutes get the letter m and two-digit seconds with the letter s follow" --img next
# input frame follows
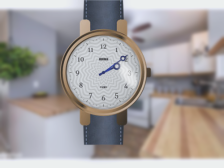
2h09
